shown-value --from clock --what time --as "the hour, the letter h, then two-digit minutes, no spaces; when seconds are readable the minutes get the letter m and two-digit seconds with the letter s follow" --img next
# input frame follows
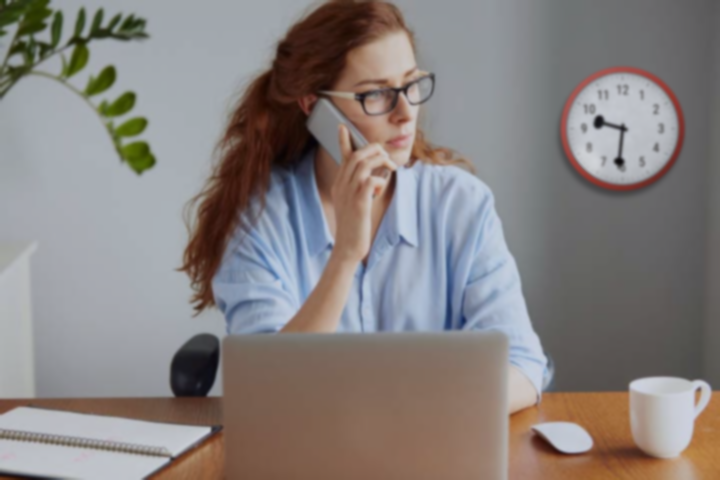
9h31
